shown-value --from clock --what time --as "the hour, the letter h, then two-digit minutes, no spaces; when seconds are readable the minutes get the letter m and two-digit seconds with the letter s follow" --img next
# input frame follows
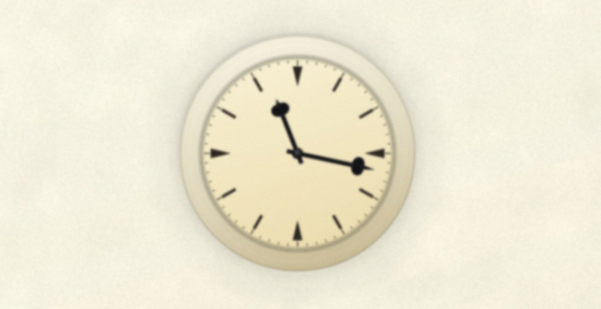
11h17
